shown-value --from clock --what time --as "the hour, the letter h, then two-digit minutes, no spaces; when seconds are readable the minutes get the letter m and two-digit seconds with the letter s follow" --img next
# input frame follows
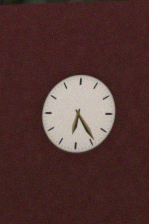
6h24
